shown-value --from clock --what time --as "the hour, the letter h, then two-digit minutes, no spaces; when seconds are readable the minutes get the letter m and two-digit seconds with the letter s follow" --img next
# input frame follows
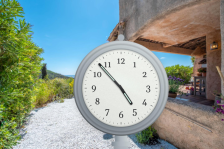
4h53
